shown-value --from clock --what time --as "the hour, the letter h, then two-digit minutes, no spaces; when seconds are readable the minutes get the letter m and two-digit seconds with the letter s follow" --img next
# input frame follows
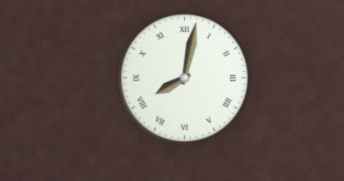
8h02
